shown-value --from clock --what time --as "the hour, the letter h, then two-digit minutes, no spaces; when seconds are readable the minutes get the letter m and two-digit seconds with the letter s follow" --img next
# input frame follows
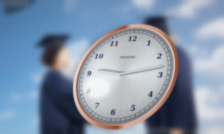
9h13
